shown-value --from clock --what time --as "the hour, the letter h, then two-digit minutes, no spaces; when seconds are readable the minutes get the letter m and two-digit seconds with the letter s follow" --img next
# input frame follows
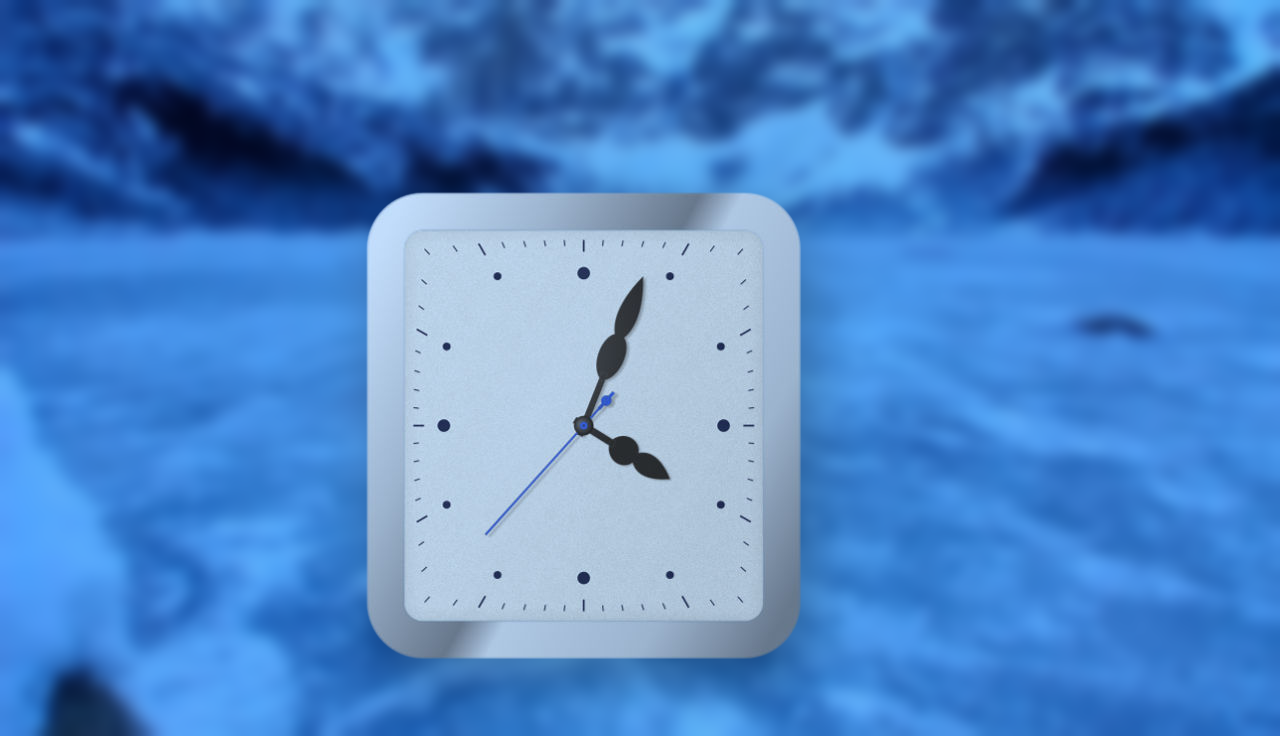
4h03m37s
